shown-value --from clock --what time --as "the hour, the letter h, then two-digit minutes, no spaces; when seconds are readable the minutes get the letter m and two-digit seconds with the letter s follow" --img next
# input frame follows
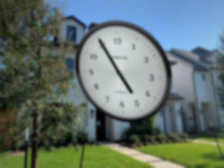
4h55
